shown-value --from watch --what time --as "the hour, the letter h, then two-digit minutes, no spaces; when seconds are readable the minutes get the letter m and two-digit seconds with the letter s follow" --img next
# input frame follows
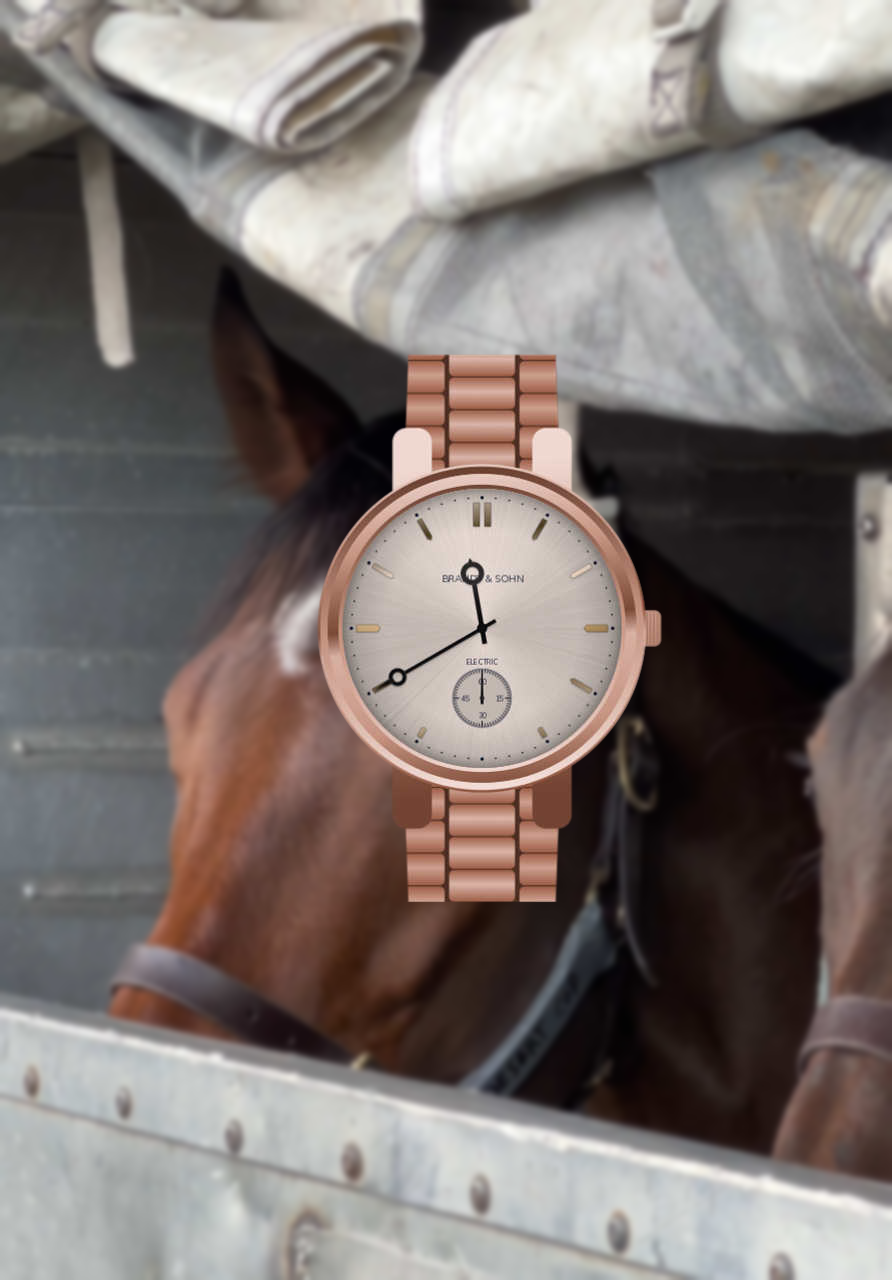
11h40
